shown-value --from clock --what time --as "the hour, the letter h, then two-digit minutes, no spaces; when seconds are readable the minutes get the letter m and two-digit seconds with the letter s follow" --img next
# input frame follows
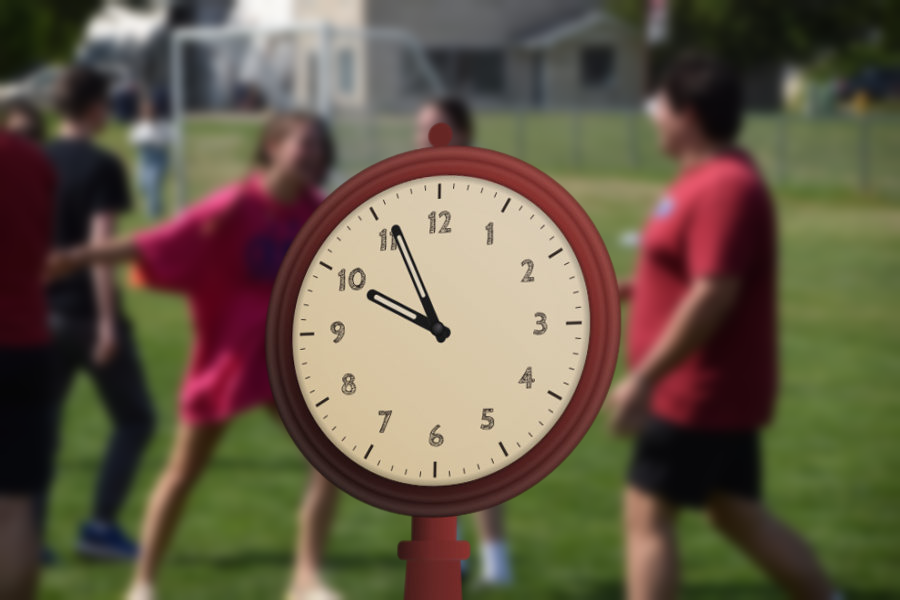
9h56
